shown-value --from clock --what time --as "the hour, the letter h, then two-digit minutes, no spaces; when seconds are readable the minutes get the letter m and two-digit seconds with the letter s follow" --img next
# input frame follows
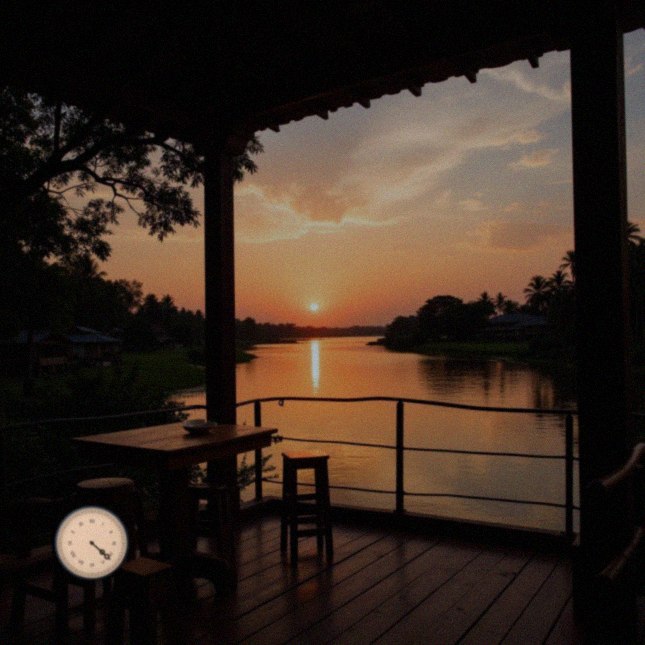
4h22
